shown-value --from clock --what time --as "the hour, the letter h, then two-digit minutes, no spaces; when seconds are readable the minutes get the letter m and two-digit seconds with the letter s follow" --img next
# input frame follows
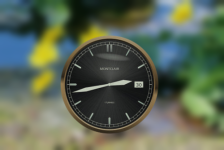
2h43
